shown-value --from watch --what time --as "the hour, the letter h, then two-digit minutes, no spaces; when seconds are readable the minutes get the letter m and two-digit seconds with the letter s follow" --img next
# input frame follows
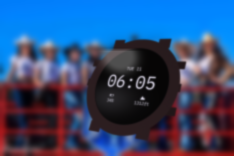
6h05
